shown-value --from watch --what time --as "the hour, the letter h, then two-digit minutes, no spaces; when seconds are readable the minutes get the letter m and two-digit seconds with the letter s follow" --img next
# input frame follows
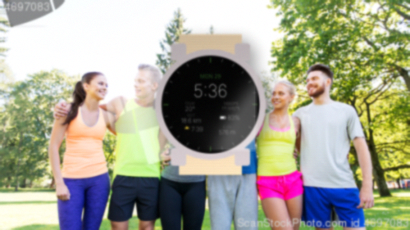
5h36
